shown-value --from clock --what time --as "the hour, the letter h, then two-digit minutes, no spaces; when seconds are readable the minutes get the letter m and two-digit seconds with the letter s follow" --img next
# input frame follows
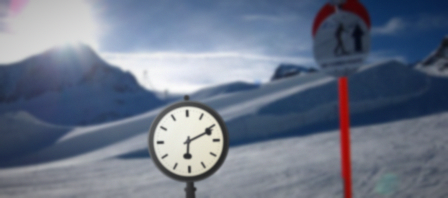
6h11
